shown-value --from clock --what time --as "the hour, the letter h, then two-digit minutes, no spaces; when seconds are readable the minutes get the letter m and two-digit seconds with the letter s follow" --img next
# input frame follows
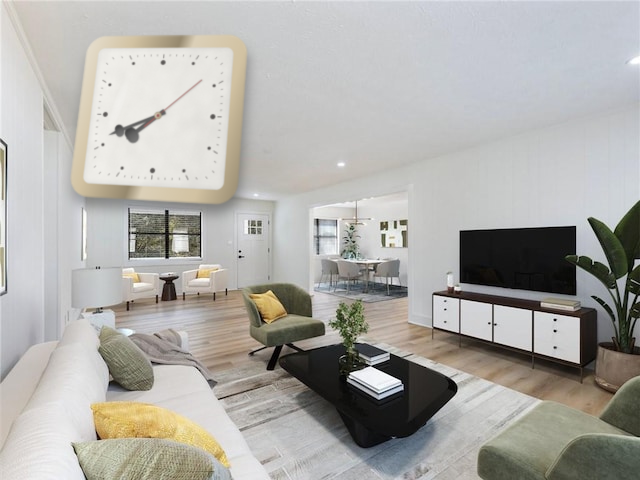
7h41m08s
